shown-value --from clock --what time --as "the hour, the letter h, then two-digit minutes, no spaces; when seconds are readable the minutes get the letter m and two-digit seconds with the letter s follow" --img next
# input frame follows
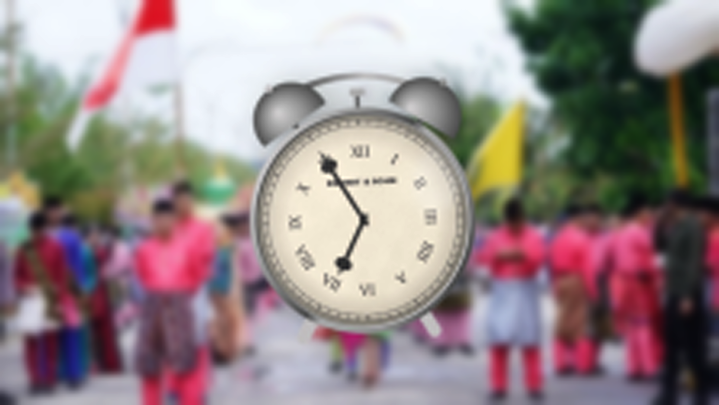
6h55
